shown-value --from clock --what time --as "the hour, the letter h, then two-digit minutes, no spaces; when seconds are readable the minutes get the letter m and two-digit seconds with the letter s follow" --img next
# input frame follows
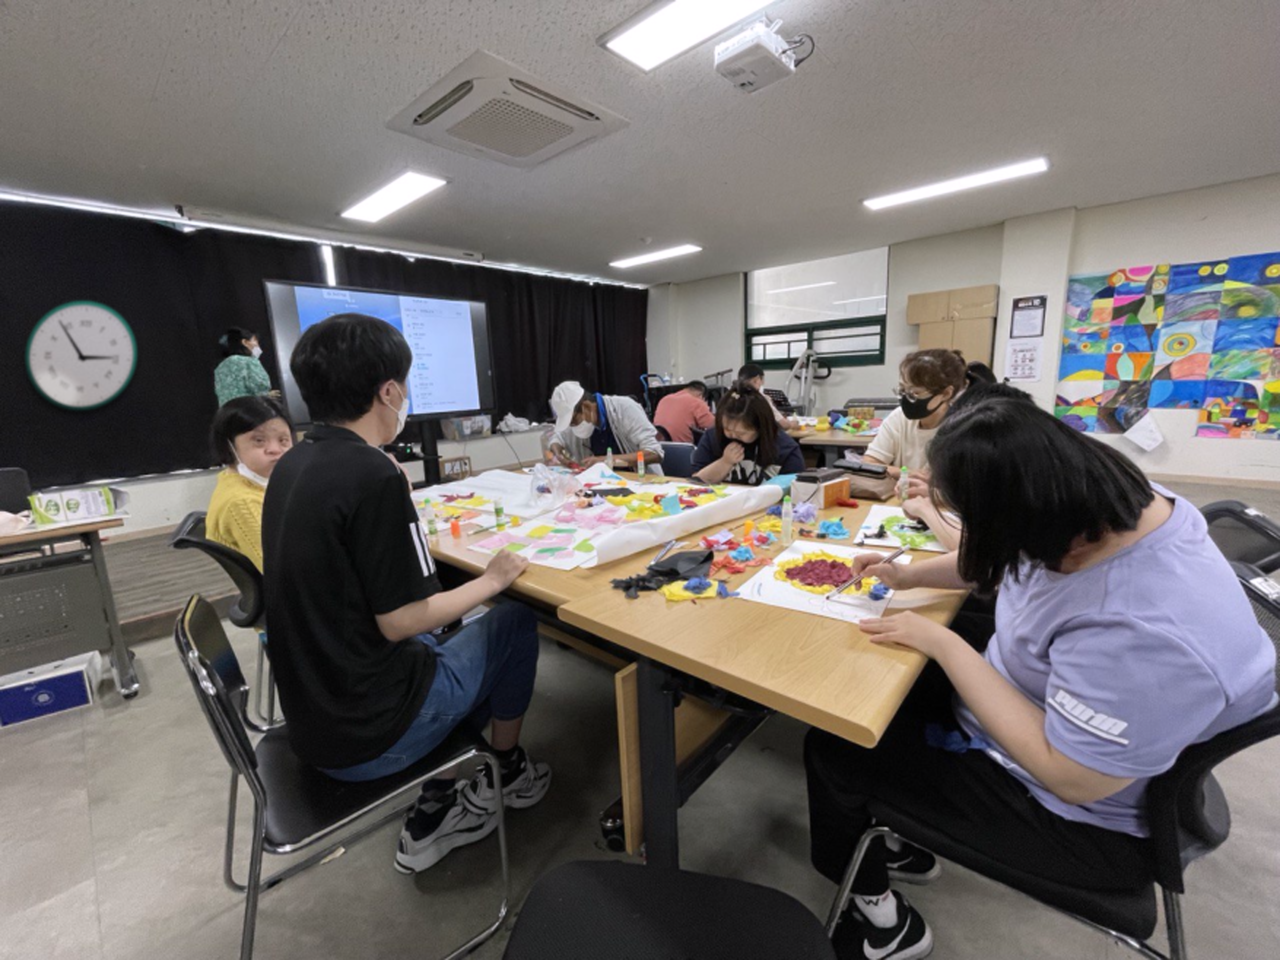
2h54
